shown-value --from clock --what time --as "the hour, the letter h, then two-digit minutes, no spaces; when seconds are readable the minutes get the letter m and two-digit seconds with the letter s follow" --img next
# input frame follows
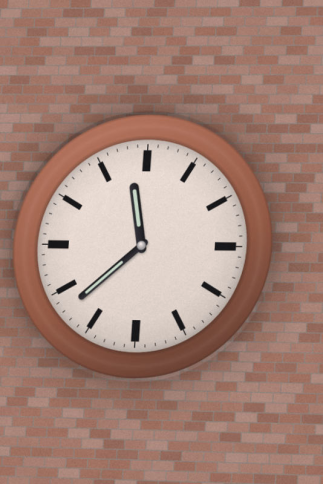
11h38
